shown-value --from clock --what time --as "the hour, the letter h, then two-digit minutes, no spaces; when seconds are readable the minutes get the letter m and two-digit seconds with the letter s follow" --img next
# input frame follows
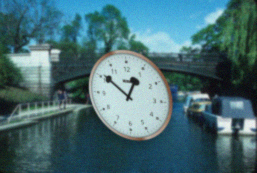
12h51
